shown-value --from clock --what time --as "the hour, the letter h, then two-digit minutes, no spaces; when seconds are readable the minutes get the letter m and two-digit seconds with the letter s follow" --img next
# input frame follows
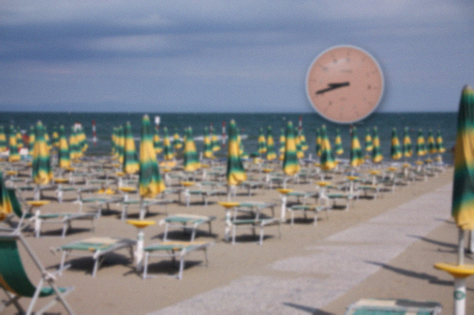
8h41
